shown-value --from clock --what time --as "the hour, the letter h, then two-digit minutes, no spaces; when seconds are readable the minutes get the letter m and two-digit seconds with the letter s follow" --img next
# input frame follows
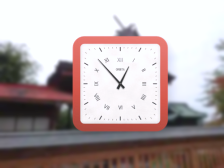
12h53
